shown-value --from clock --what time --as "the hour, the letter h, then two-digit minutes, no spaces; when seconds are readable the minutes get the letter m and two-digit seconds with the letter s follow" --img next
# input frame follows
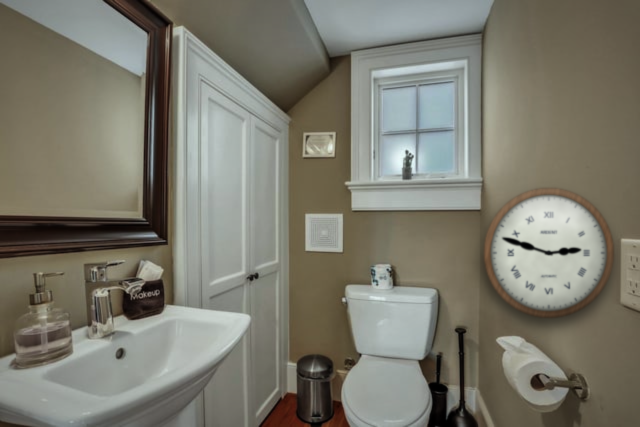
2h48
